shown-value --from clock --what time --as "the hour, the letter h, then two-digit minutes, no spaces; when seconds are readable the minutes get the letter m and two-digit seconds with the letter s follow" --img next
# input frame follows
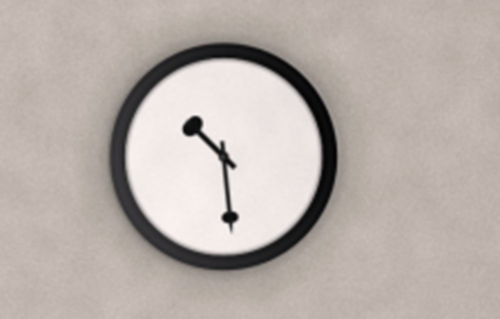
10h29
